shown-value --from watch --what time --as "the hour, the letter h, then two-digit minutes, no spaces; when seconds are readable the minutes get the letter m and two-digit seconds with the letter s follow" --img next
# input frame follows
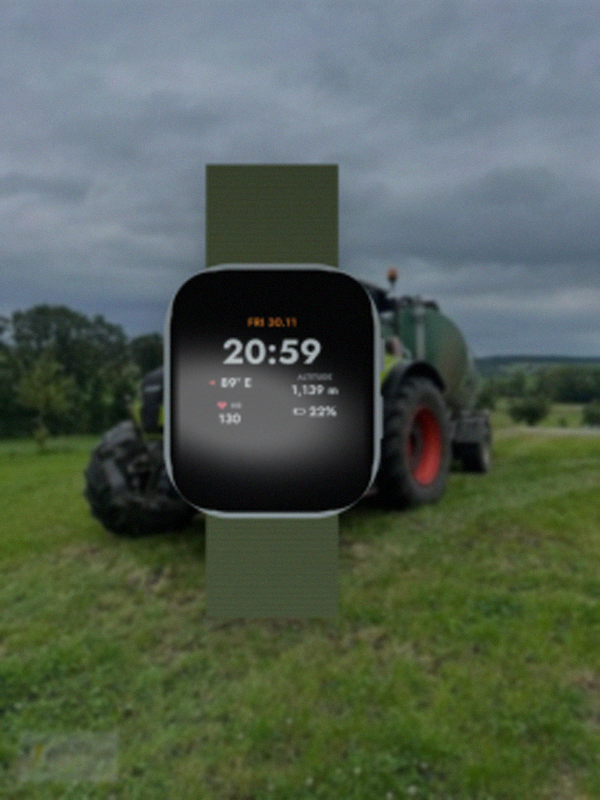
20h59
